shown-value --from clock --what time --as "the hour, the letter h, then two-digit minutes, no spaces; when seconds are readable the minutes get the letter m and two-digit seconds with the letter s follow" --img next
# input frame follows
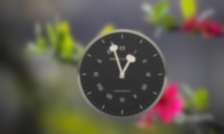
12h57
